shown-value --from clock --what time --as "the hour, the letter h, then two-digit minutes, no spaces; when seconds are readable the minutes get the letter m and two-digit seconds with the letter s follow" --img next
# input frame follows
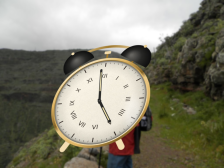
4h59
